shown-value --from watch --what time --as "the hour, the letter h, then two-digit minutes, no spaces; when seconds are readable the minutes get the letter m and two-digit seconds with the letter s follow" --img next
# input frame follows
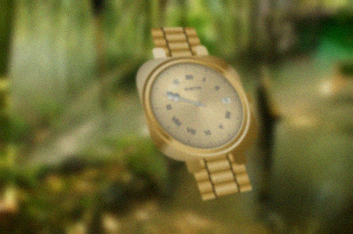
9h49
